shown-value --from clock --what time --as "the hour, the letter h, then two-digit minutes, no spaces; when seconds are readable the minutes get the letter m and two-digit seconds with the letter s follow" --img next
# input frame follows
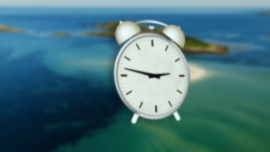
2h47
